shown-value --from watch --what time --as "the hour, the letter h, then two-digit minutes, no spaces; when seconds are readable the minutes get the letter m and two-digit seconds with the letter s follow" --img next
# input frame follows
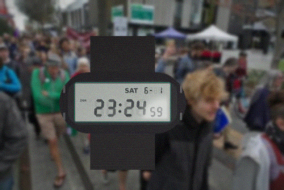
23h24m59s
